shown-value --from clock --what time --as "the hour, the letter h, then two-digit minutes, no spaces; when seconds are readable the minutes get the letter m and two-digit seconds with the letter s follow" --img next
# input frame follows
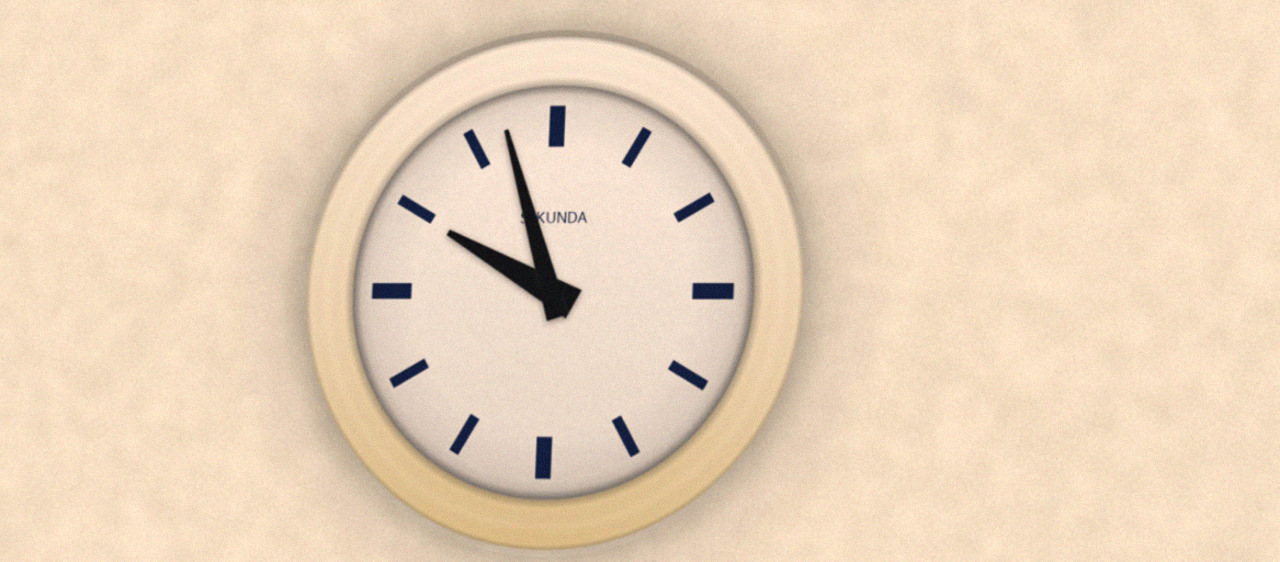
9h57
